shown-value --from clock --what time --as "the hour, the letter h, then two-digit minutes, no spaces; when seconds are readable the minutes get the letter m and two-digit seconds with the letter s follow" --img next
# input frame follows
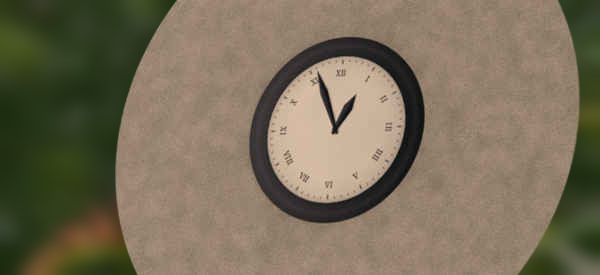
12h56
